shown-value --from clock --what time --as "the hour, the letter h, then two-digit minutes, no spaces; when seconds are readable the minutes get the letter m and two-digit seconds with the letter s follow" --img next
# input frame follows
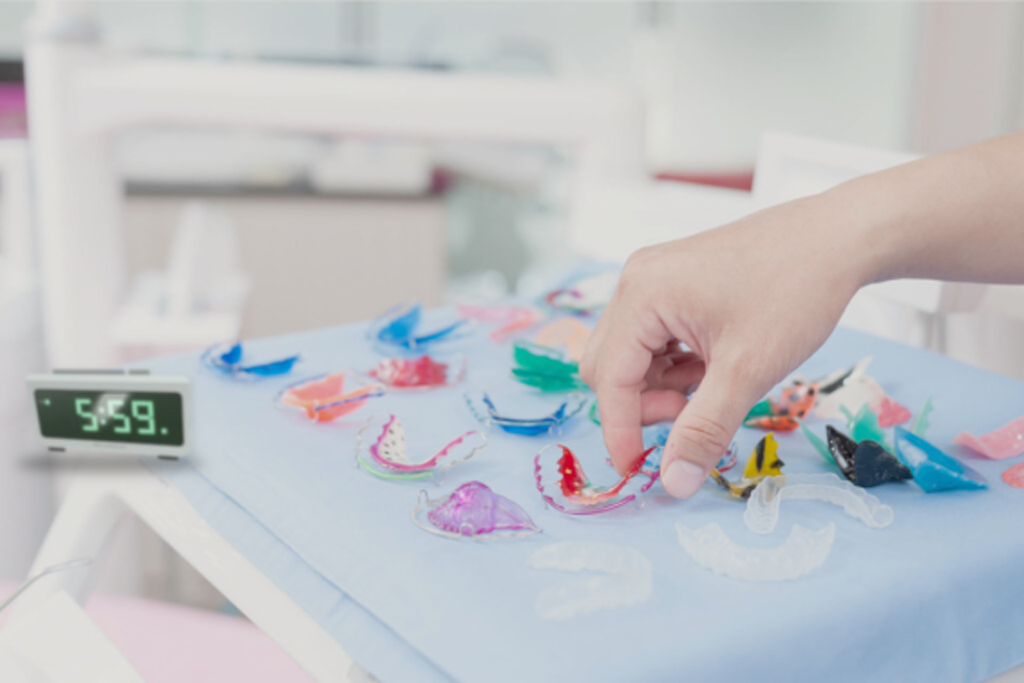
5h59
